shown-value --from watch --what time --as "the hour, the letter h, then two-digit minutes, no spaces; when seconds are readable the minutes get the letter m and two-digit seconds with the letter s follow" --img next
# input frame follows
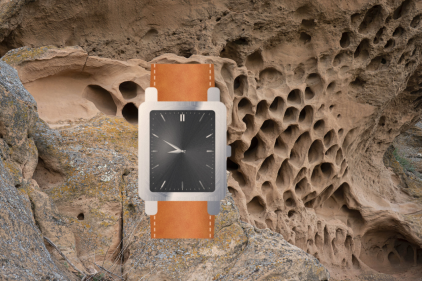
8h50
